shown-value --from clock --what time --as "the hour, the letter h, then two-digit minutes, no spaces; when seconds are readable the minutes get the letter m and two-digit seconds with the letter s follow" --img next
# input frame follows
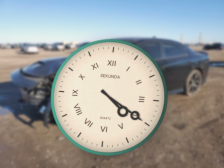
4h20
